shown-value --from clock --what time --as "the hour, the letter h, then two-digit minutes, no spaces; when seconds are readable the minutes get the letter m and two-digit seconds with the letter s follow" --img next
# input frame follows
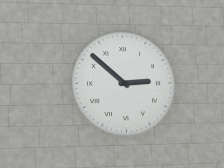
2h52
